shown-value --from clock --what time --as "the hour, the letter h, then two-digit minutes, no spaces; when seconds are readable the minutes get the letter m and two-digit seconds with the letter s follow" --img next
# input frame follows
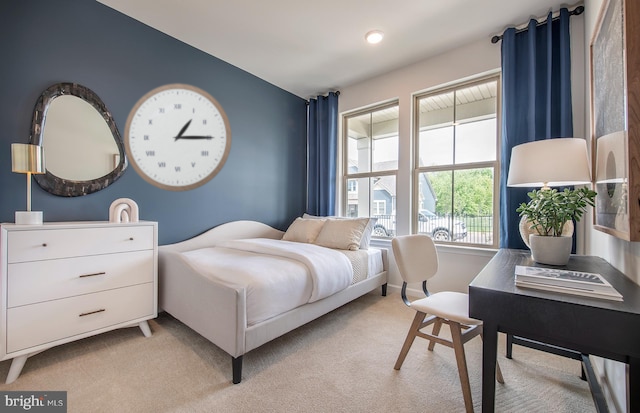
1h15
